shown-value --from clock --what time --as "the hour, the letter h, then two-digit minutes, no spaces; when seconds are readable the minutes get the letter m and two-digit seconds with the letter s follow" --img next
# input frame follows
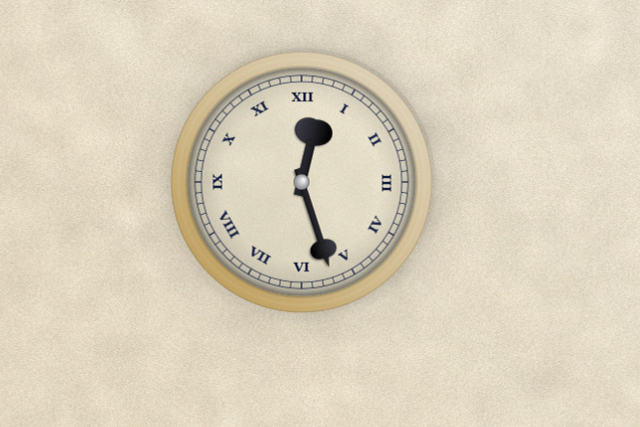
12h27
